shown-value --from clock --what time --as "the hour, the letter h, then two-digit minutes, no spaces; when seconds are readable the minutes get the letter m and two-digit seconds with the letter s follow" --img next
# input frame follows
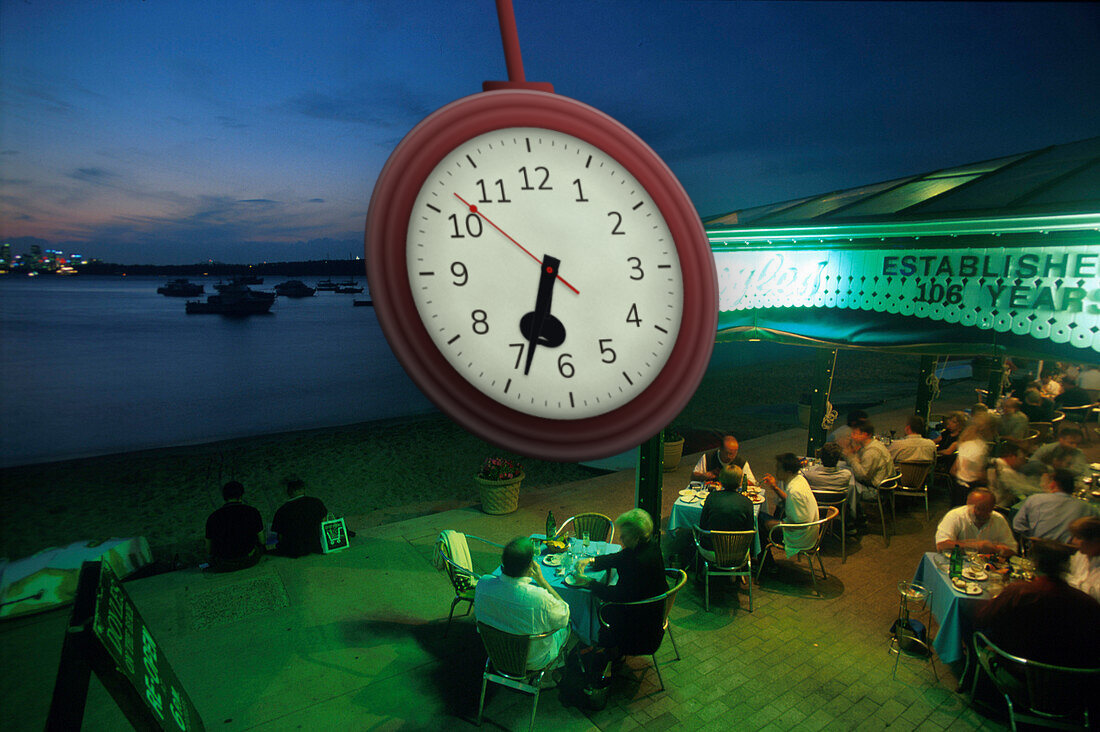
6h33m52s
